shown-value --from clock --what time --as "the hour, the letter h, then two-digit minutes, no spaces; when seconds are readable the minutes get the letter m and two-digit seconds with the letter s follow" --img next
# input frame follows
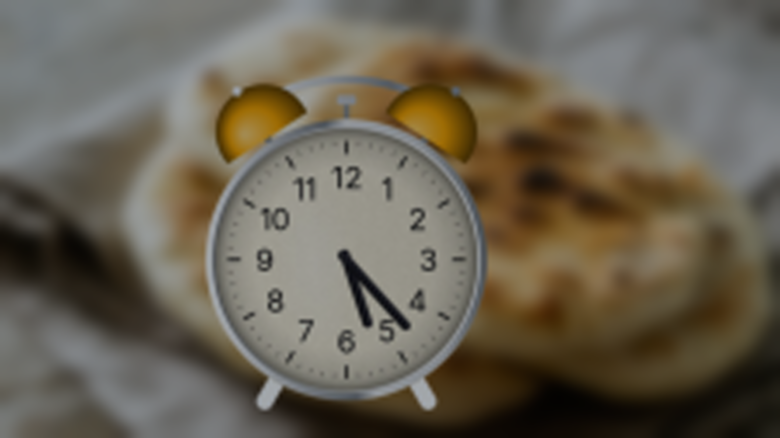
5h23
